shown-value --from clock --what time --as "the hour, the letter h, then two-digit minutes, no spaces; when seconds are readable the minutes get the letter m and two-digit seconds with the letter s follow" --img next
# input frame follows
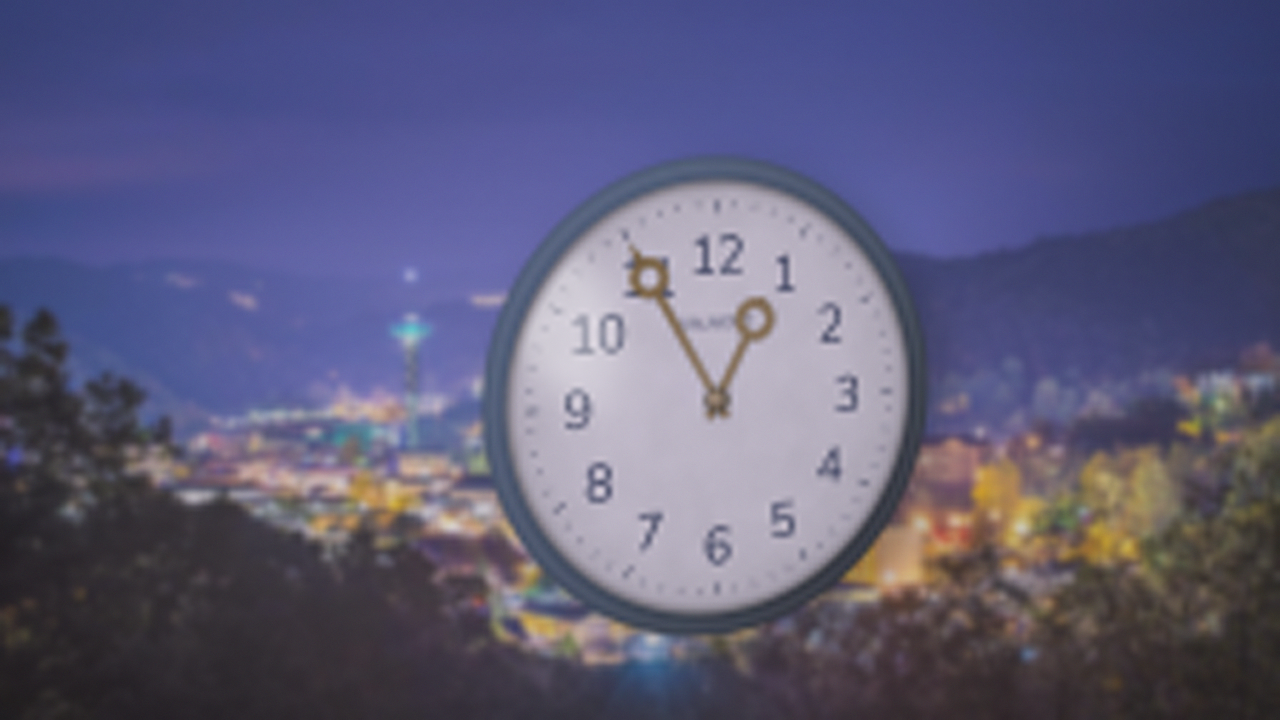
12h55
